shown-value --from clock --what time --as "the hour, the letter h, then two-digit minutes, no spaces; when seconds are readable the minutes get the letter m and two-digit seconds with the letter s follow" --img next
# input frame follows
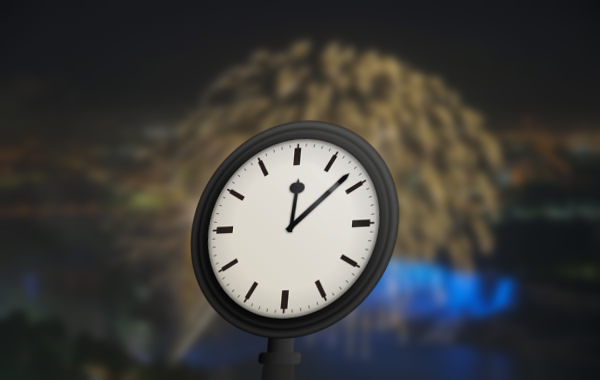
12h08
